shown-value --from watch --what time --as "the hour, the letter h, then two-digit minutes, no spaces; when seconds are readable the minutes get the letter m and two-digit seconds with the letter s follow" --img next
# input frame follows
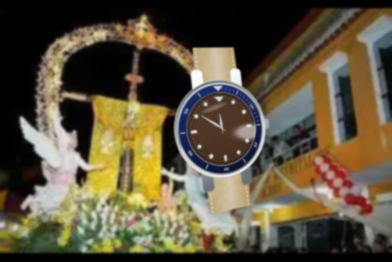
11h51
